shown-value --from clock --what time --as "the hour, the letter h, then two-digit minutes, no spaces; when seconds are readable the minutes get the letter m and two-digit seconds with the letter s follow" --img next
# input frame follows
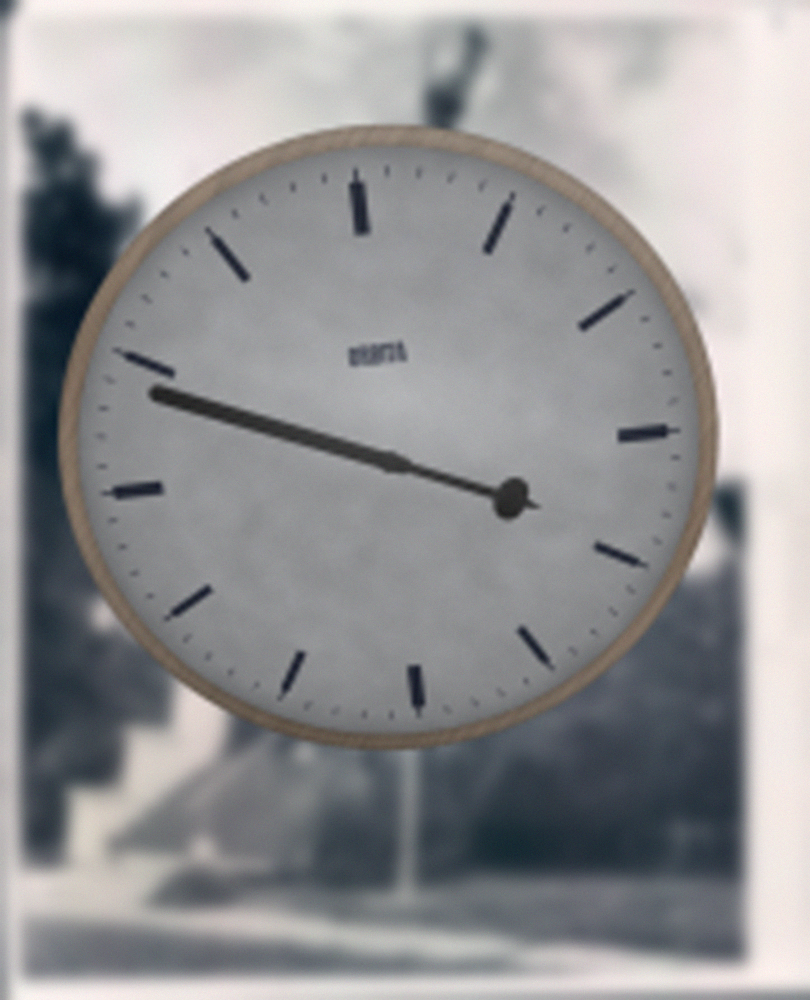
3h49
